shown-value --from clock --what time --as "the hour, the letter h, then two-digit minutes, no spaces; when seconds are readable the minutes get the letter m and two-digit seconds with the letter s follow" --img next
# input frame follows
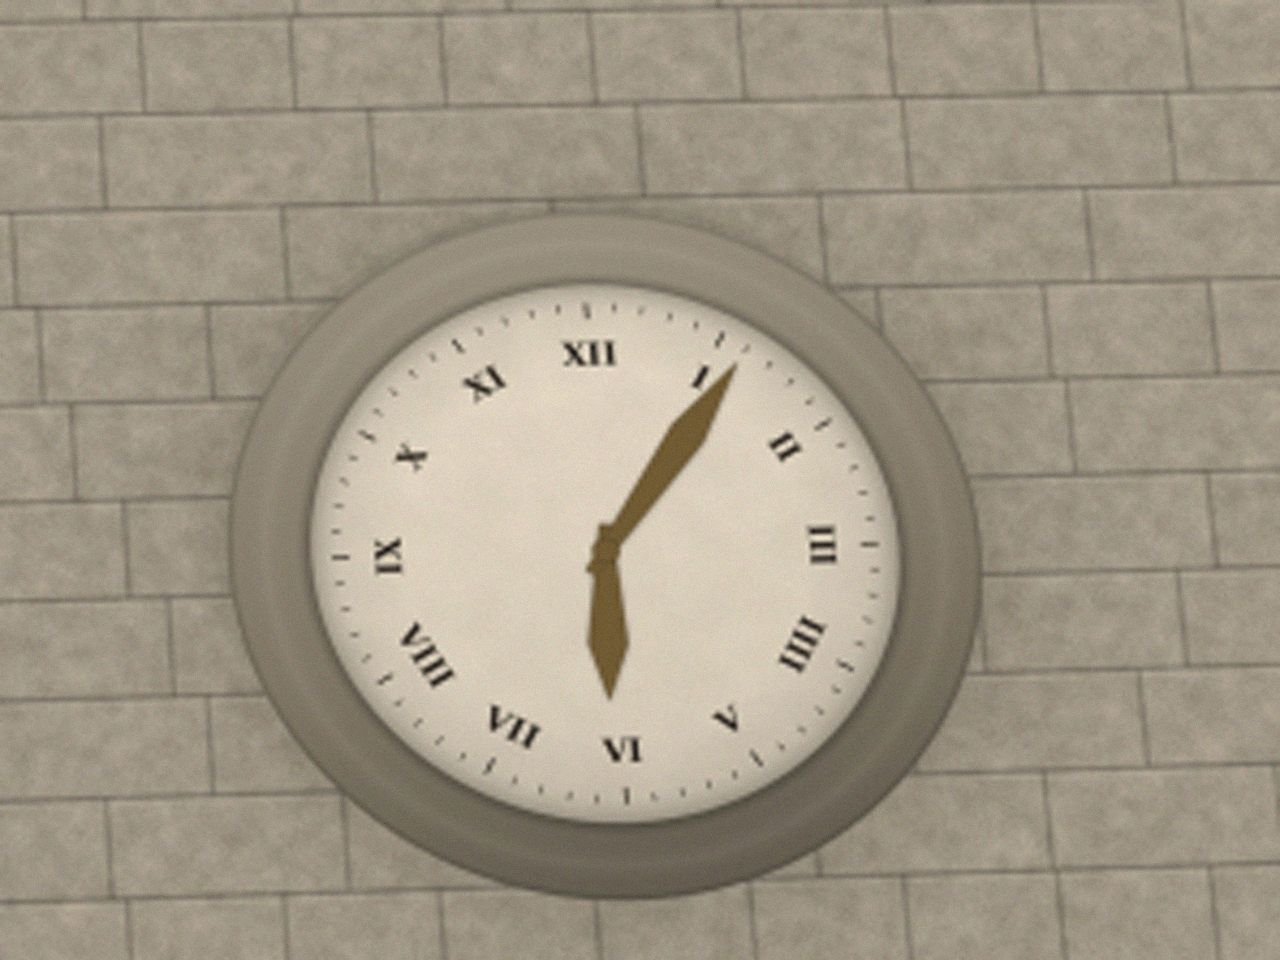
6h06
